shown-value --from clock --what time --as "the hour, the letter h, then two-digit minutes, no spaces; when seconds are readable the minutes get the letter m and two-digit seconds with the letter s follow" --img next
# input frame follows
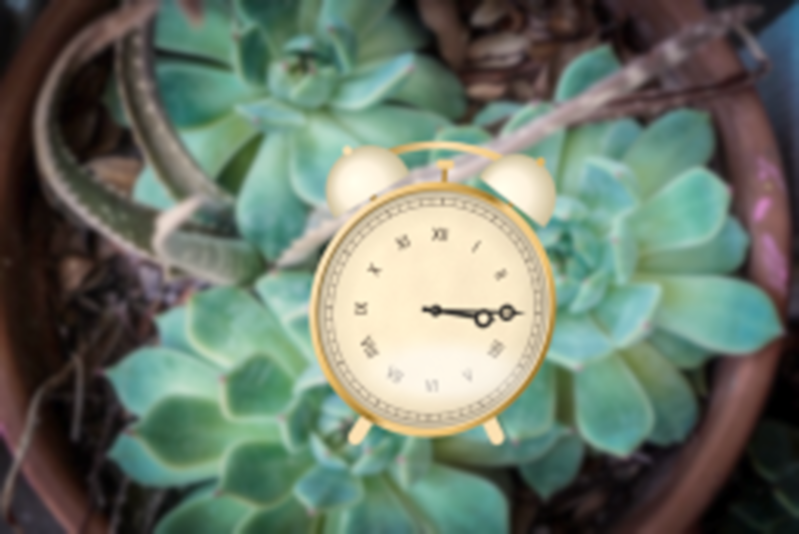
3h15
